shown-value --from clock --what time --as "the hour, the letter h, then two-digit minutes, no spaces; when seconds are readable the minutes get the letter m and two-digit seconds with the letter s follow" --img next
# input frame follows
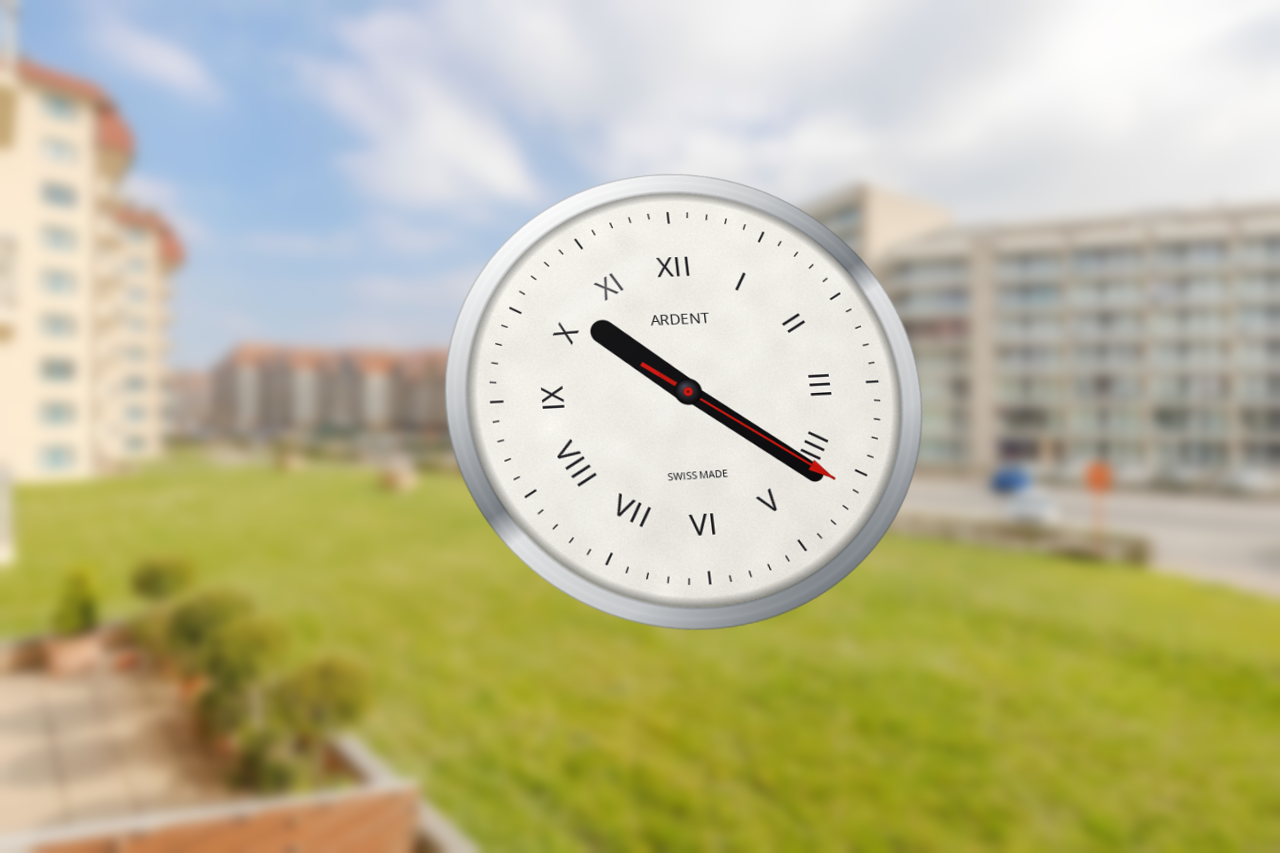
10h21m21s
